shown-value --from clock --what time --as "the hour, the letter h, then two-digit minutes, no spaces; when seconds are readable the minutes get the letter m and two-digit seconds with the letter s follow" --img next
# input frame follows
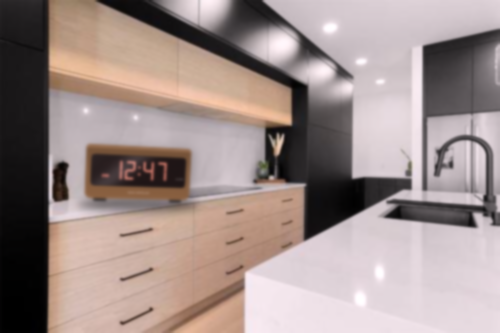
12h47
